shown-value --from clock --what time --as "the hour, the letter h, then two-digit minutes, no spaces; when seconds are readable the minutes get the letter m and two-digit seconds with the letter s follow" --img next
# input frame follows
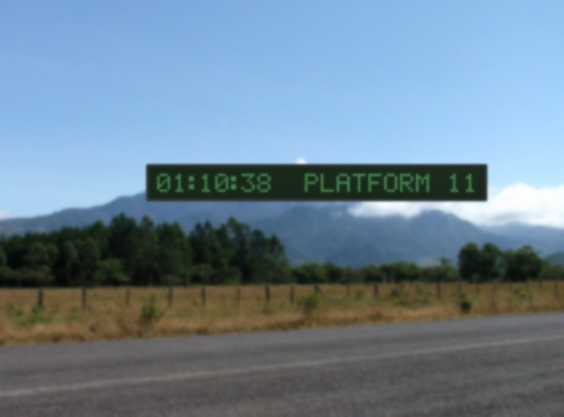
1h10m38s
